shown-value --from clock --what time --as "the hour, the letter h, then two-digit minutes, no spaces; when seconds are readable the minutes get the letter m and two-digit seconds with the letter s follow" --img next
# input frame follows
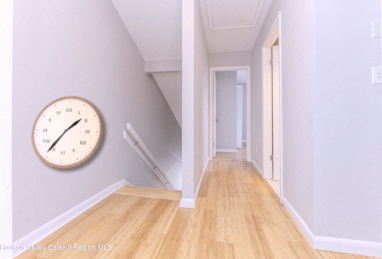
1h36
